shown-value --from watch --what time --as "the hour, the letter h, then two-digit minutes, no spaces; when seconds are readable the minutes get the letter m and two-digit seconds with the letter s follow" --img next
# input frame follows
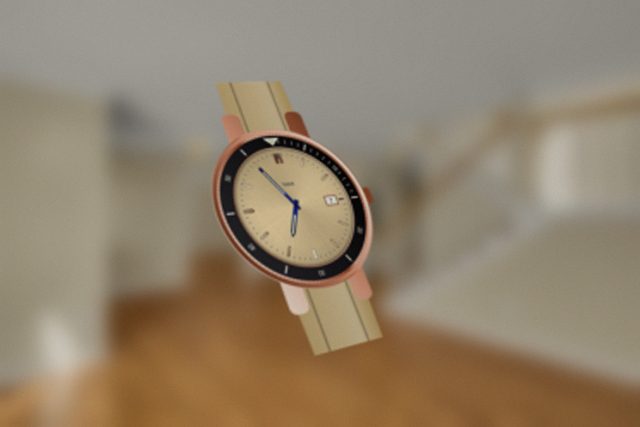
6h55
